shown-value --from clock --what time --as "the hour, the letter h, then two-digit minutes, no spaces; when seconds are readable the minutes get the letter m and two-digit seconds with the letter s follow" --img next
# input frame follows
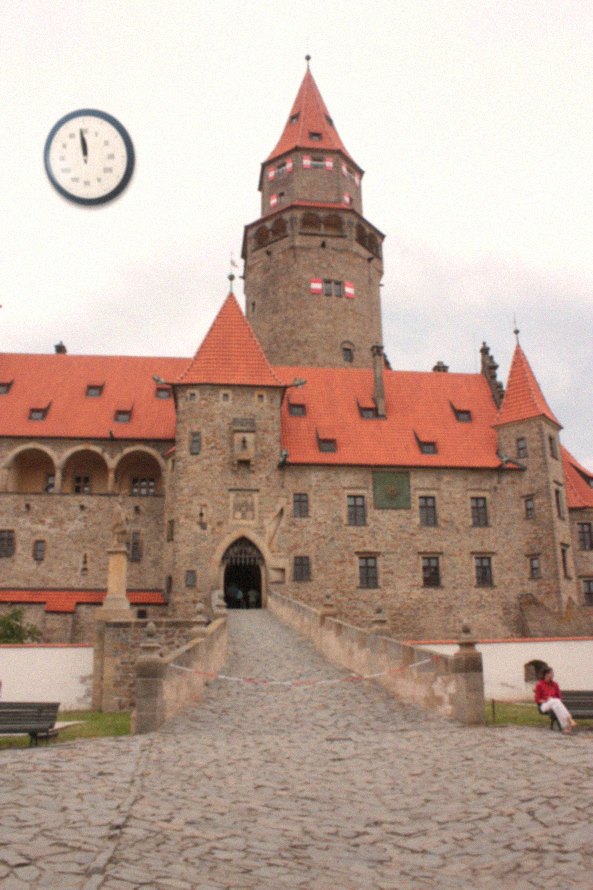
11h59
